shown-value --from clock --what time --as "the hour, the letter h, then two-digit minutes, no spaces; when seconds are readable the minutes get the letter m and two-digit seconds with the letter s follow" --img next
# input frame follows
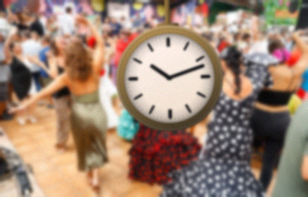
10h12
